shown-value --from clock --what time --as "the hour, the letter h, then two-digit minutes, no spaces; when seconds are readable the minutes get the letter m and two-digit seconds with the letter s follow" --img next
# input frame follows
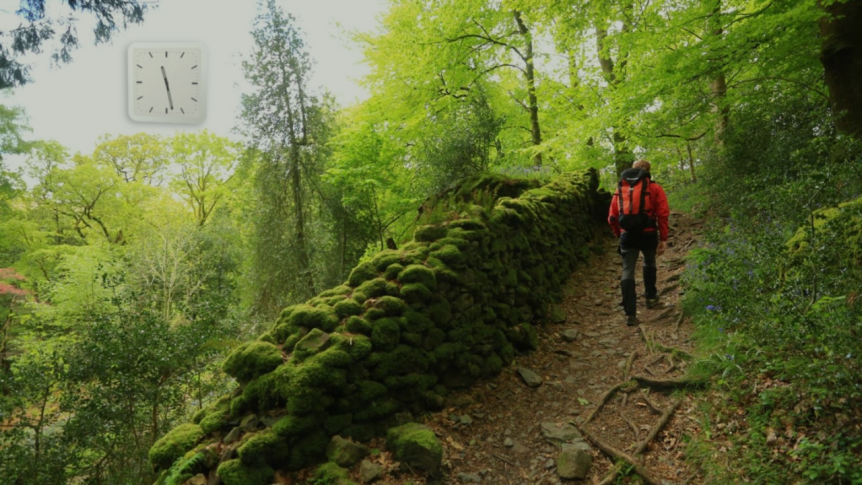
11h28
